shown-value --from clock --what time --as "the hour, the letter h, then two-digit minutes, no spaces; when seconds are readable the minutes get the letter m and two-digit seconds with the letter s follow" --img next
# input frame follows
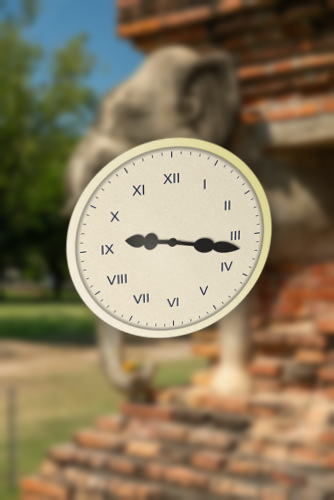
9h17
